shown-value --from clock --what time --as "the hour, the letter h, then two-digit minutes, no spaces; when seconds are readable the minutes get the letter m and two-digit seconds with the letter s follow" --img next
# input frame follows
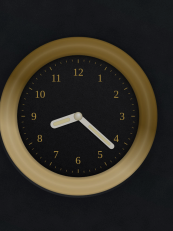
8h22
